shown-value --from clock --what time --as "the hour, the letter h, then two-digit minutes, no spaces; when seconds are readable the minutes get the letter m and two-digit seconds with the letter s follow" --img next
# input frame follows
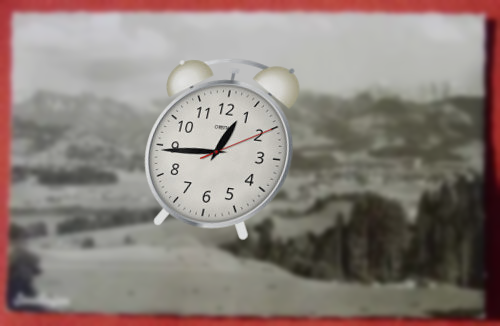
12h44m10s
